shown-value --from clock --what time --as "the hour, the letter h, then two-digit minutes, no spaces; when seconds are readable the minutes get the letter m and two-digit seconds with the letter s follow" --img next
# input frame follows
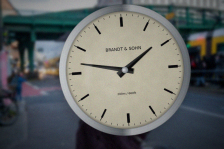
1h47
